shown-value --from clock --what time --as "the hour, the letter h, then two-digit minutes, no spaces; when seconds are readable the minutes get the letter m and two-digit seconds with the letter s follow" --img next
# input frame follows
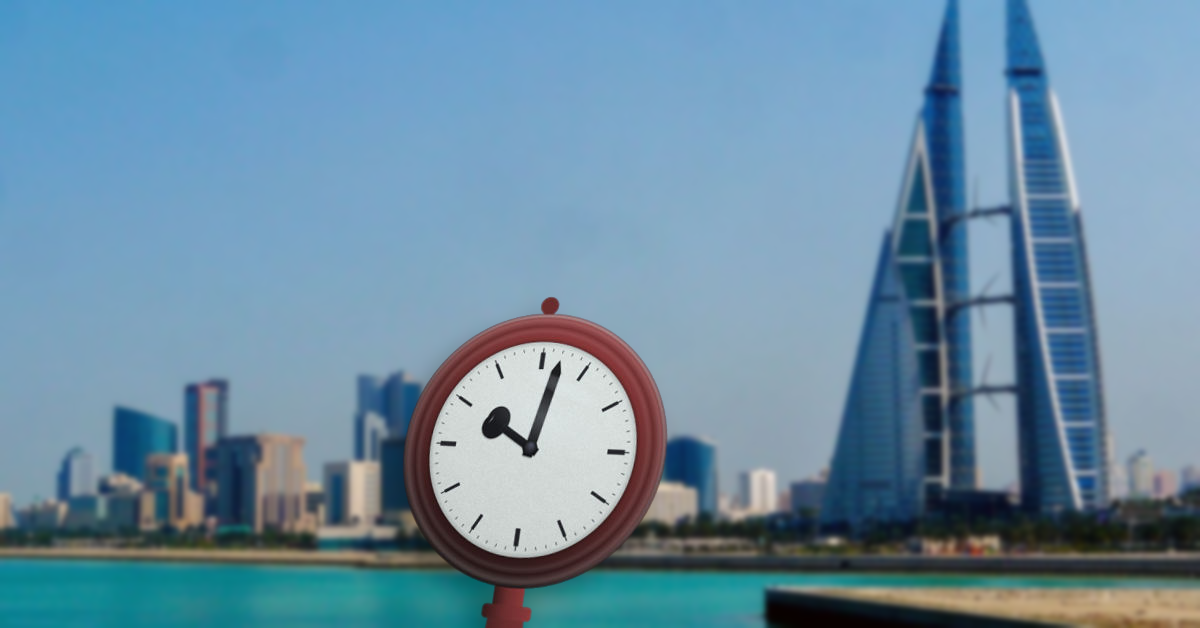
10h02
